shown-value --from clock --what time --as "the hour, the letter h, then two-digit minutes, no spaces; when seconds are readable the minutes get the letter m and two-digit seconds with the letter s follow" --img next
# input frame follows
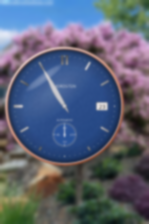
10h55
